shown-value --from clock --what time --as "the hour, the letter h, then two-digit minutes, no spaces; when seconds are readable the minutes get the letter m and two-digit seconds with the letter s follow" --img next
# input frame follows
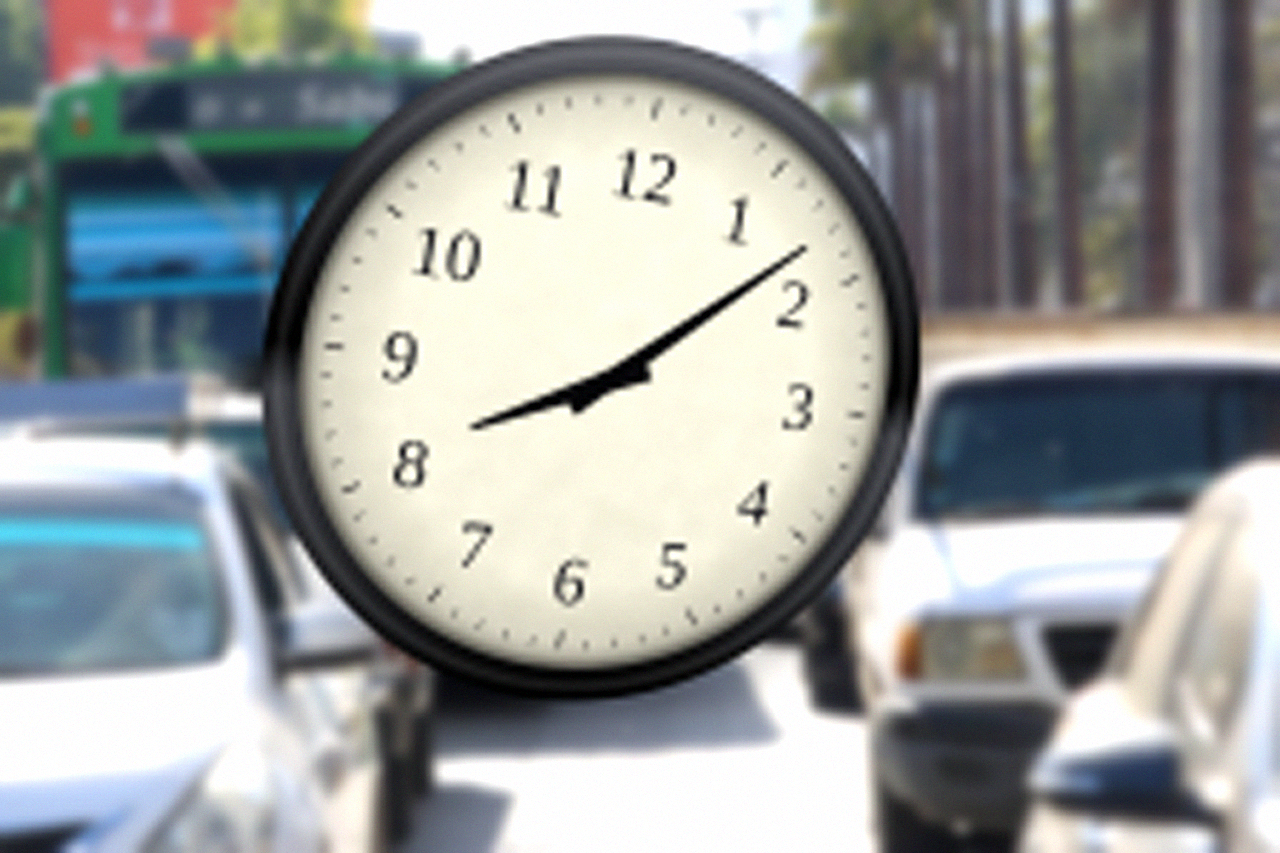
8h08
